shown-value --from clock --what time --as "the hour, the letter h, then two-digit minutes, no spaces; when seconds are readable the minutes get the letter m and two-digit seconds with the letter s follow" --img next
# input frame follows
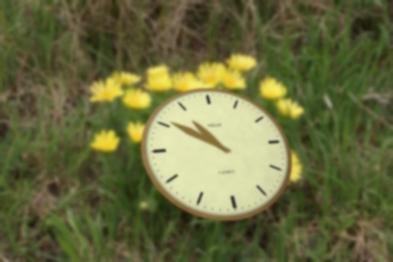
10h51
